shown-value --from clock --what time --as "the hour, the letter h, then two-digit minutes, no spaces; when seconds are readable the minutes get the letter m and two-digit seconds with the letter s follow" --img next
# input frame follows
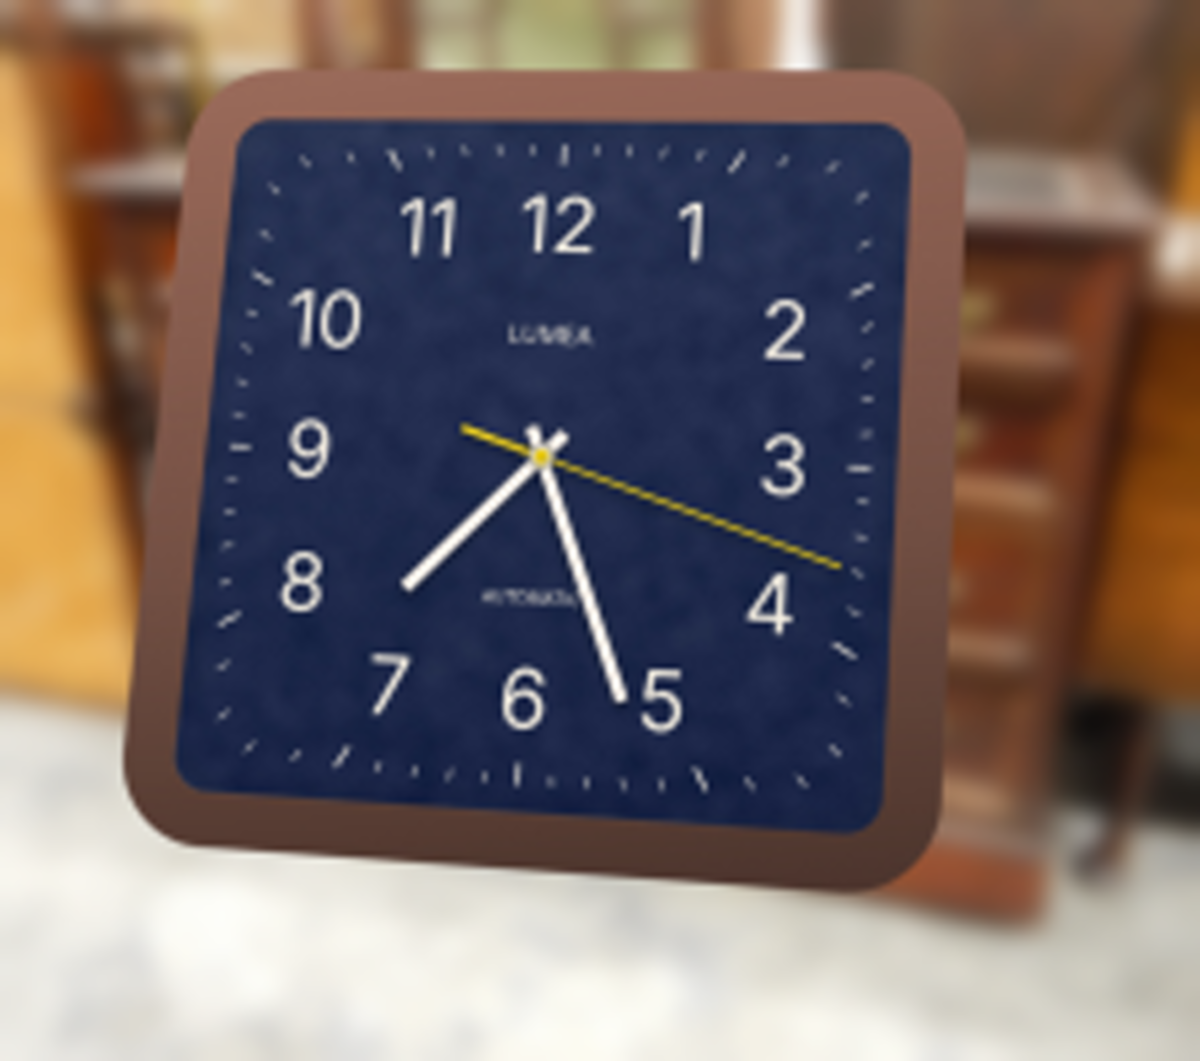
7h26m18s
